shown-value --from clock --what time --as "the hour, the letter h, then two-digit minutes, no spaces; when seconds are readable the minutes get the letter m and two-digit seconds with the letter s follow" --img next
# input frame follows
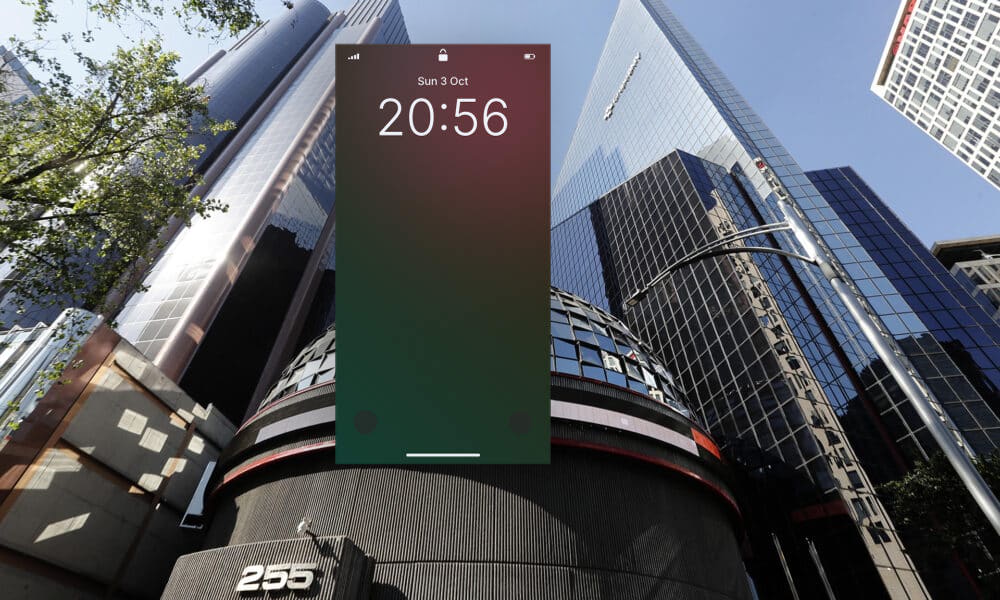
20h56
